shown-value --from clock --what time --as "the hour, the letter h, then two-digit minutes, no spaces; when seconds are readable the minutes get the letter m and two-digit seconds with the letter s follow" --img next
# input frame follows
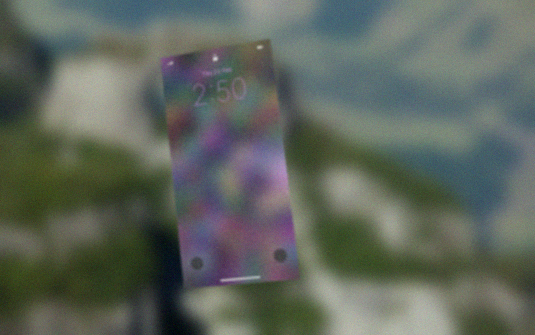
2h50
